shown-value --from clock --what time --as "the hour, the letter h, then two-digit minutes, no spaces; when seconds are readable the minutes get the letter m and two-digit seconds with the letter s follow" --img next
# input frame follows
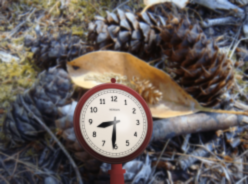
8h31
